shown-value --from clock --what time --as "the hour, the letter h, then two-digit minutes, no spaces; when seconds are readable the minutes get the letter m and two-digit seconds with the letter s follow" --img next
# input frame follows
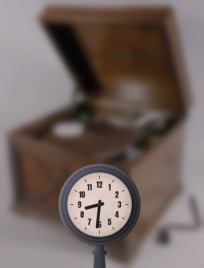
8h31
